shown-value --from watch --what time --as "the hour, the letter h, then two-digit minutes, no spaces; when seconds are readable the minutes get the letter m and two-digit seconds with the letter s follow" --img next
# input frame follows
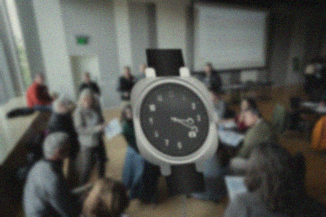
3h20
